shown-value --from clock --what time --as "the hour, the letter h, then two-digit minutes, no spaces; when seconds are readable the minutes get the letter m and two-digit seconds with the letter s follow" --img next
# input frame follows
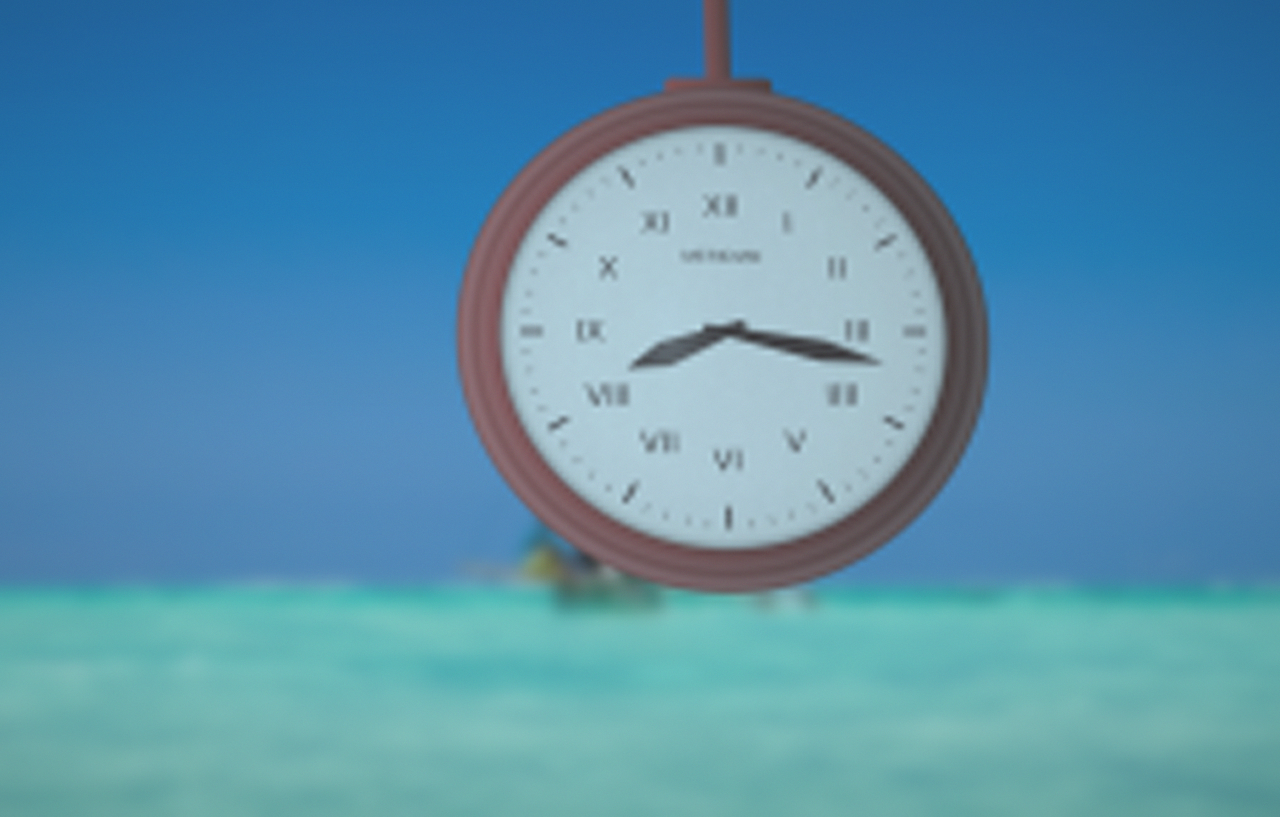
8h17
